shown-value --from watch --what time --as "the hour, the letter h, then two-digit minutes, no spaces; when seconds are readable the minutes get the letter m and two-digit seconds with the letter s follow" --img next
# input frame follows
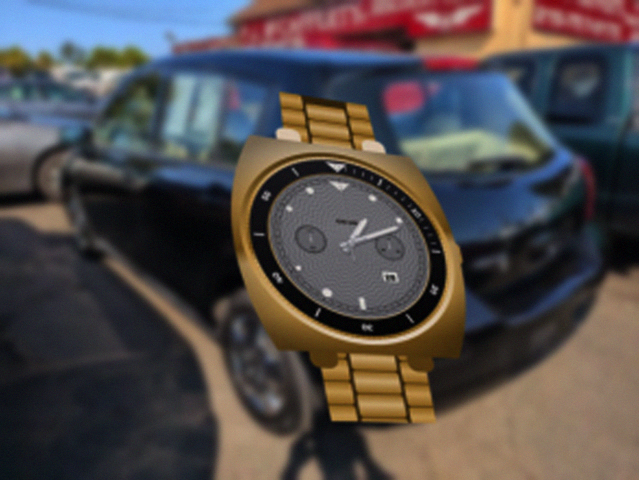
1h11
